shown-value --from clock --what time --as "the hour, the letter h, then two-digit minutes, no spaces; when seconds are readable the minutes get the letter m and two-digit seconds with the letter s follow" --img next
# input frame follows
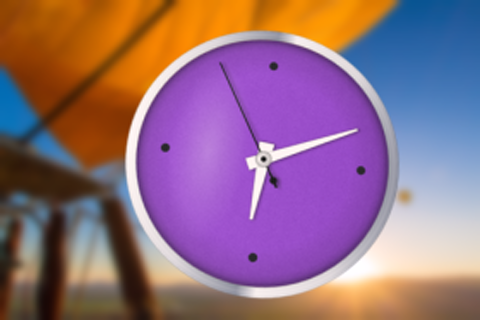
6h10m55s
